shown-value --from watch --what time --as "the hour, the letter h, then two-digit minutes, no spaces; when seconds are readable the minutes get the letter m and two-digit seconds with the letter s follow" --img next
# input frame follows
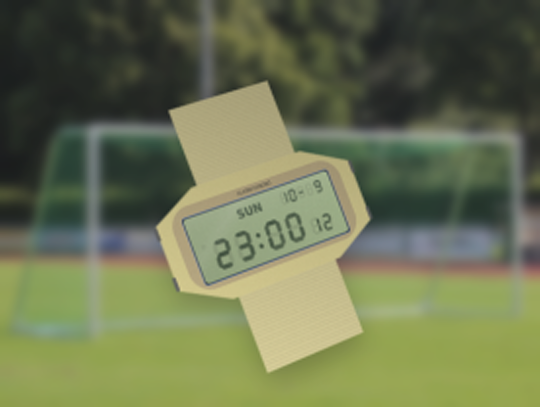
23h00m12s
